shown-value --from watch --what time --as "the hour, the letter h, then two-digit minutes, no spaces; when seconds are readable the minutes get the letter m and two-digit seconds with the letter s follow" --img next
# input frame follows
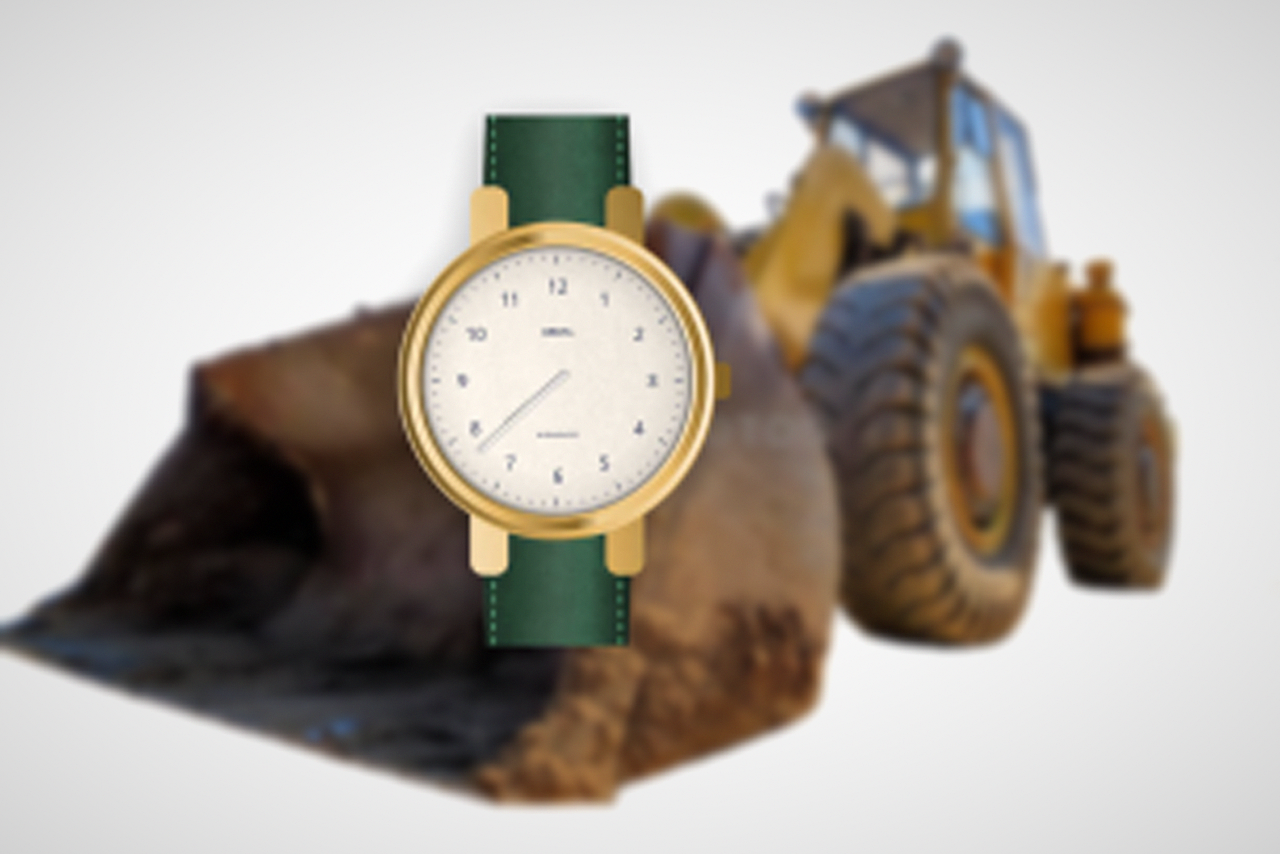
7h38
